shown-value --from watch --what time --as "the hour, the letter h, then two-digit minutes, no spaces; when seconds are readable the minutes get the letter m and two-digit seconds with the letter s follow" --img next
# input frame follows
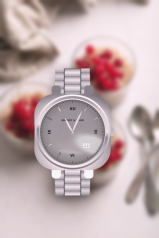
11h04
